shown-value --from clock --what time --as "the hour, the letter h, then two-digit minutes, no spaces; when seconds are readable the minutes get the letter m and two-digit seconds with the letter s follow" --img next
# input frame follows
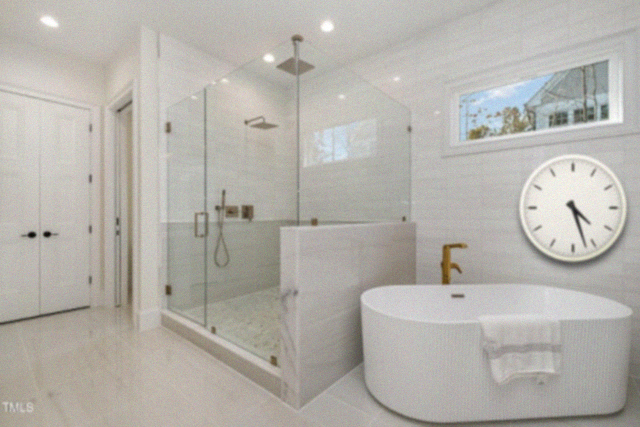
4h27
